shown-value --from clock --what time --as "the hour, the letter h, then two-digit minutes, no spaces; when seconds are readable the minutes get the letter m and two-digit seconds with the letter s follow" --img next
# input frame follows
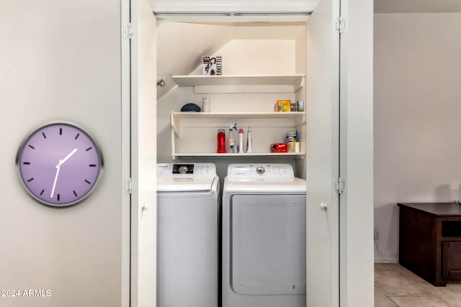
1h32
